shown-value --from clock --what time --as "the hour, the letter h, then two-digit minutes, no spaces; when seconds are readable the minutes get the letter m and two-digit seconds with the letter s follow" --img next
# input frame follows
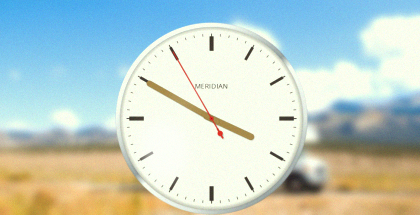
3h49m55s
